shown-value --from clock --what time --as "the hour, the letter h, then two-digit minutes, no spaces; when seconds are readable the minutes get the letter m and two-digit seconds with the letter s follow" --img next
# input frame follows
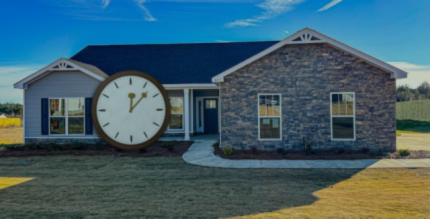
12h07
